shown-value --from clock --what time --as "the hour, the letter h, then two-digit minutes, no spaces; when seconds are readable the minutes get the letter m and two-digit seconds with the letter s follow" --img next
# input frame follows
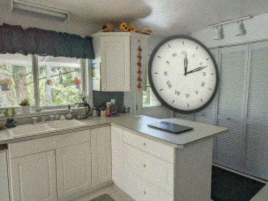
12h12
